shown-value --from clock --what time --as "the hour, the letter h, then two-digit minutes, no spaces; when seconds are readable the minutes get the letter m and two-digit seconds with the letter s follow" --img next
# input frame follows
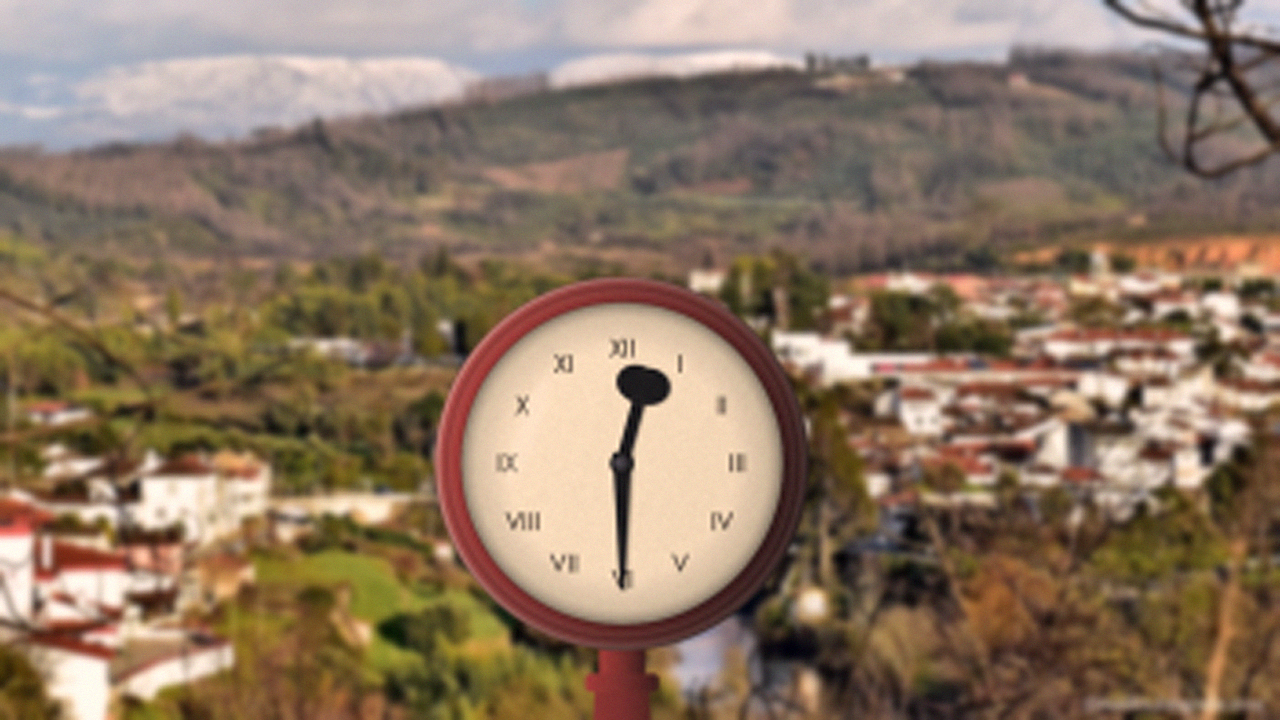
12h30
